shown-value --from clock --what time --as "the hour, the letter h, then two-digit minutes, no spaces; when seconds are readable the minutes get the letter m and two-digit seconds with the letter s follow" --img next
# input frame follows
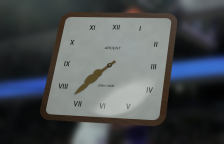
7h37
